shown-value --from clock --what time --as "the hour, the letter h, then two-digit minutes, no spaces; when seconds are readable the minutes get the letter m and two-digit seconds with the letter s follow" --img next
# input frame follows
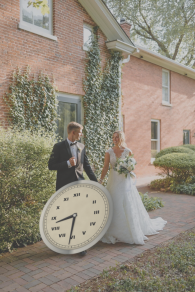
8h31
